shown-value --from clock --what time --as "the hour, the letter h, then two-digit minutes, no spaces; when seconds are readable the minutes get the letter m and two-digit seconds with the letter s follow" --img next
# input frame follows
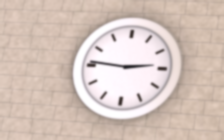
2h46
